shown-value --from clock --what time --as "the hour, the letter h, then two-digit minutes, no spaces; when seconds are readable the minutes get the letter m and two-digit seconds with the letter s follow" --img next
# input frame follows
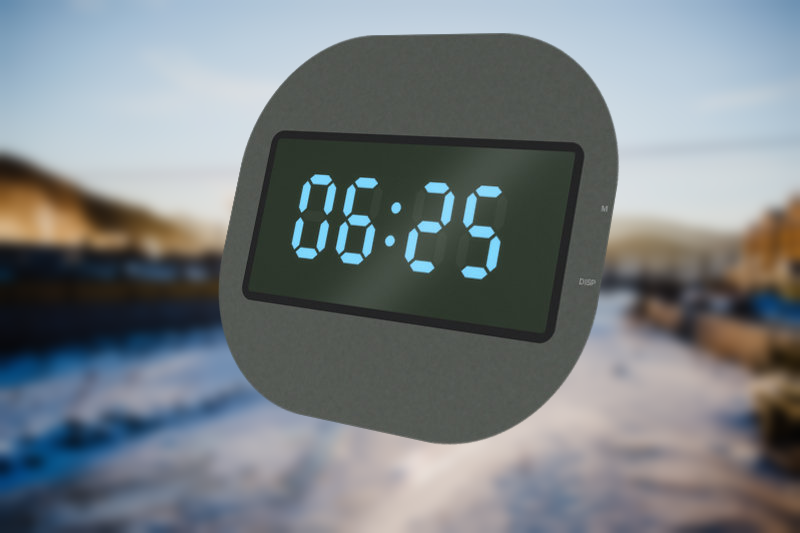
6h25
